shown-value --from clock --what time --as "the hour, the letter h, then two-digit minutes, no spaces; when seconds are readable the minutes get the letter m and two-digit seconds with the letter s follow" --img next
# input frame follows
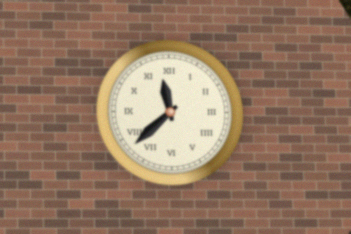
11h38
